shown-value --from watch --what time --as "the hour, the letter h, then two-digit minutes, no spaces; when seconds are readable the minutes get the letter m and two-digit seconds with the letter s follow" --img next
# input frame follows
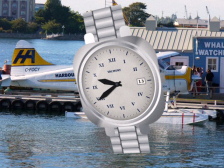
9h40
